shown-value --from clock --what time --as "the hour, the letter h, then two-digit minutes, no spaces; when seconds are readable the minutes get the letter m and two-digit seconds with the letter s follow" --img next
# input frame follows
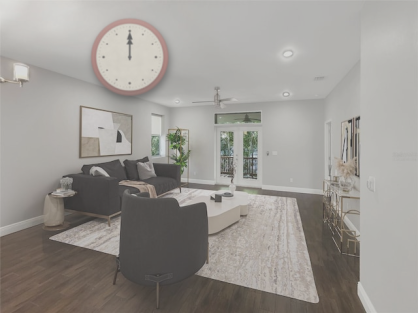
12h00
